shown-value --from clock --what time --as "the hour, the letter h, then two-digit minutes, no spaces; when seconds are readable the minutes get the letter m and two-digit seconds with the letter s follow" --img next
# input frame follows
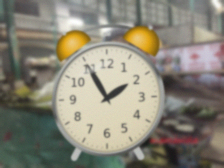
1h55
